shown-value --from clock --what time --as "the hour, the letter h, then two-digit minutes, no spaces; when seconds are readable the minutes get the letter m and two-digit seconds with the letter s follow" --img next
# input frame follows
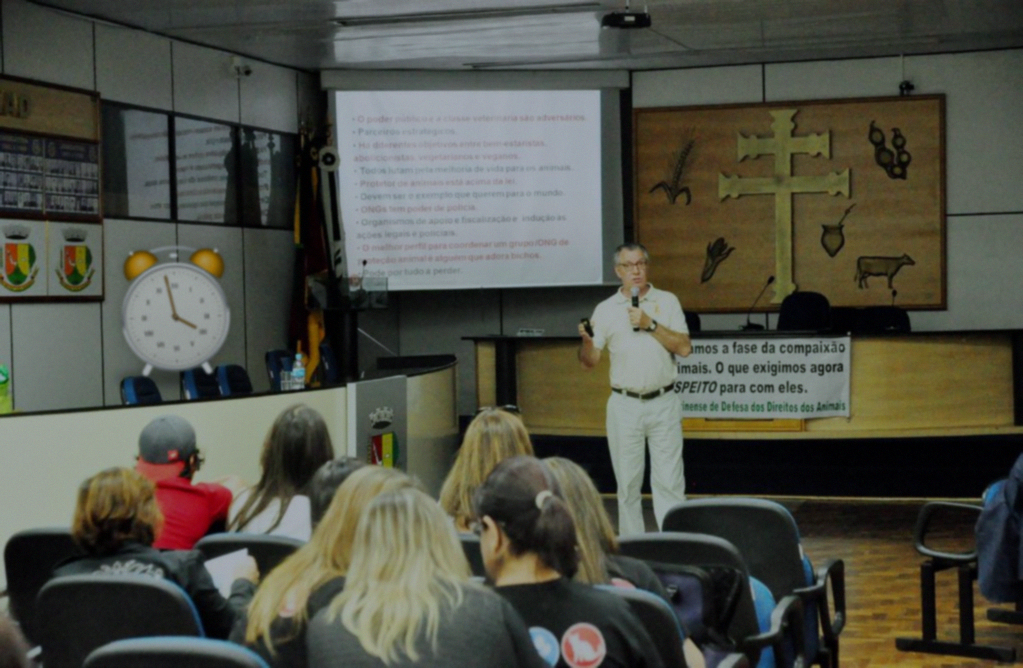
3h58
